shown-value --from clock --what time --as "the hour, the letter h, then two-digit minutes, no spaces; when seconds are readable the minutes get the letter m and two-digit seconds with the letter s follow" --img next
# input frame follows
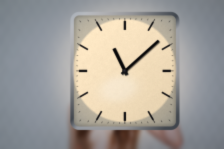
11h08
